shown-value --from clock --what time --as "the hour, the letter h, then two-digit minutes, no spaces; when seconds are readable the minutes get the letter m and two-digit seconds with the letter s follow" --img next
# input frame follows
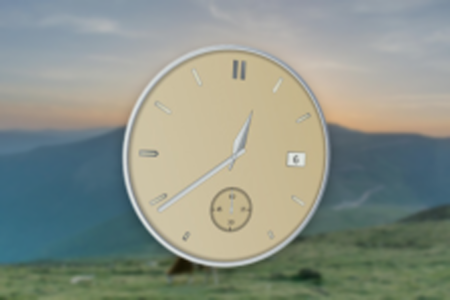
12h39
